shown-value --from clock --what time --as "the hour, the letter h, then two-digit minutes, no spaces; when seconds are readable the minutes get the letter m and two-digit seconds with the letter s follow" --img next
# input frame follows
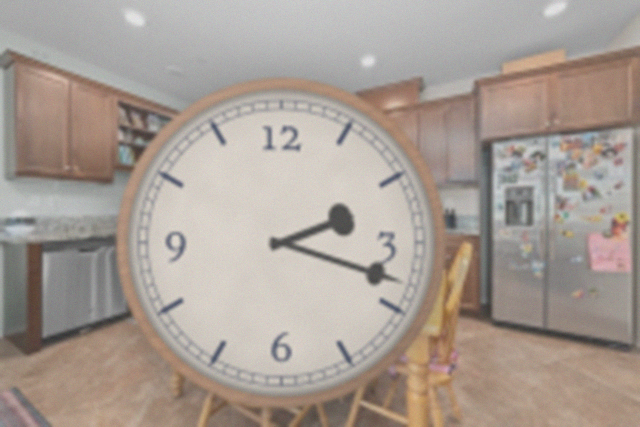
2h18
